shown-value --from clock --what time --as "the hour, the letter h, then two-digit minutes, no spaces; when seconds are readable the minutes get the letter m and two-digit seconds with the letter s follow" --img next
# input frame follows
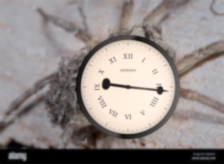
9h16
